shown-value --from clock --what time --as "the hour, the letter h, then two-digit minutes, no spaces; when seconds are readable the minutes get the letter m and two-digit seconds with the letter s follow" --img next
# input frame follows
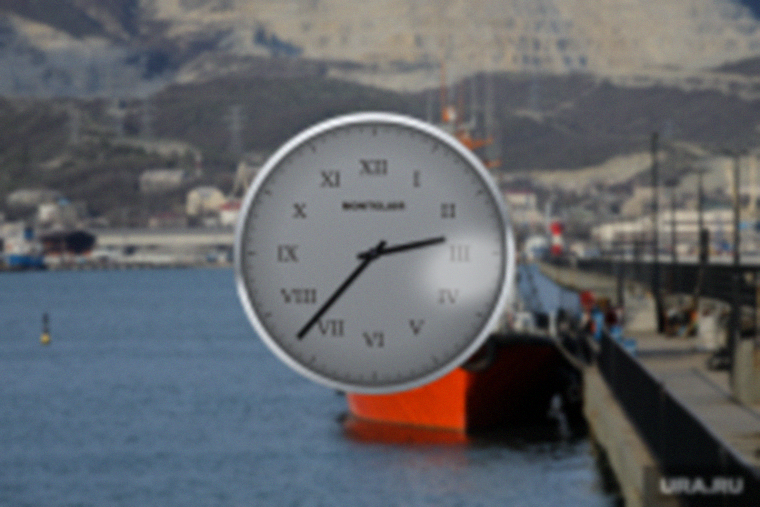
2h37
